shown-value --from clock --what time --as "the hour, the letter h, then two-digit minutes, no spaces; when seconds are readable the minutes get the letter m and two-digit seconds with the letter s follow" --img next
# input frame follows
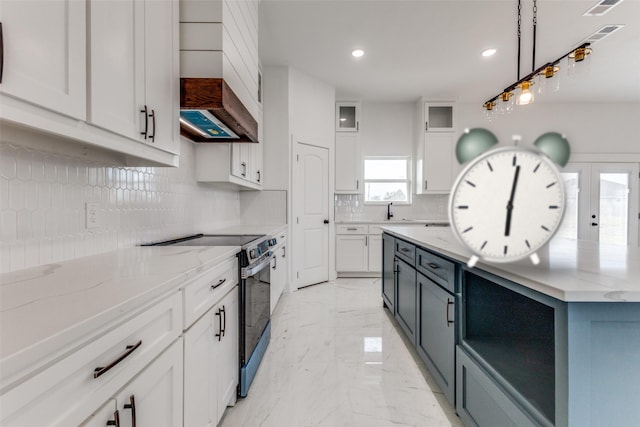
6h01
